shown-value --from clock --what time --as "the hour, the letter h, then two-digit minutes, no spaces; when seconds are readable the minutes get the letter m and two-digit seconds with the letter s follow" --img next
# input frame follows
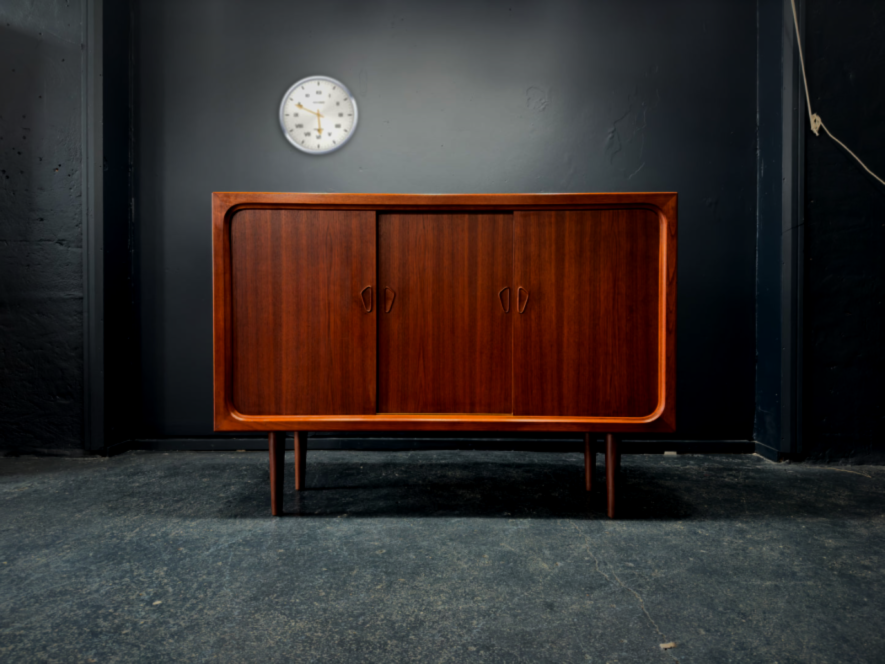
5h49
